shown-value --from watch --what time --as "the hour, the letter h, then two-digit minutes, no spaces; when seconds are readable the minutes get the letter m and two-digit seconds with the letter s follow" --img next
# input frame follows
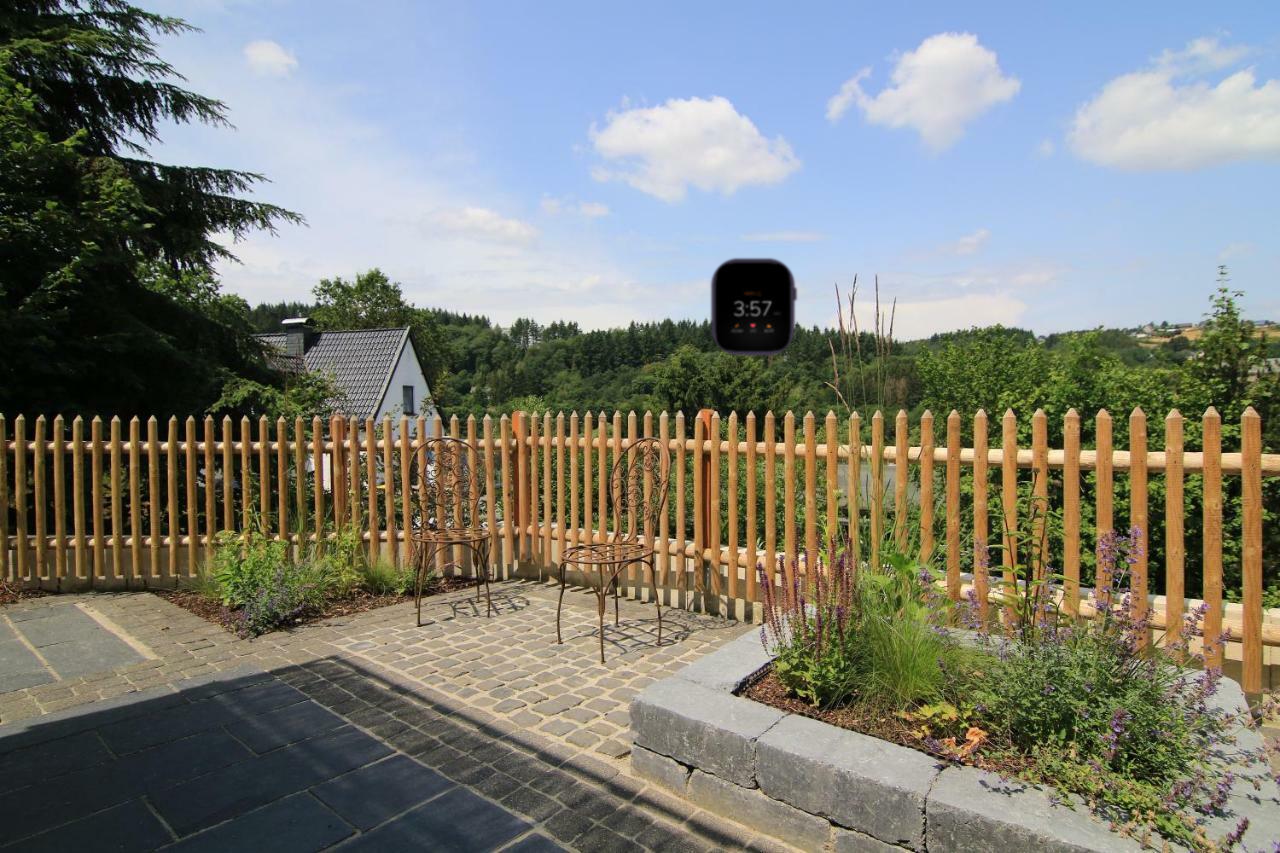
3h57
